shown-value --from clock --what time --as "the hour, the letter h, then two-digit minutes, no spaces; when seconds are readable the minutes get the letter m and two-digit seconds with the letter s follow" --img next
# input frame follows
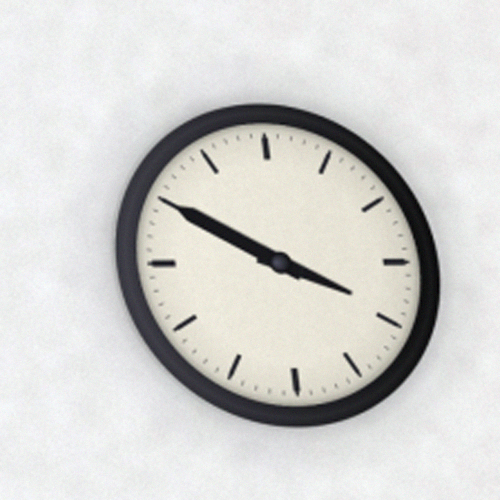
3h50
